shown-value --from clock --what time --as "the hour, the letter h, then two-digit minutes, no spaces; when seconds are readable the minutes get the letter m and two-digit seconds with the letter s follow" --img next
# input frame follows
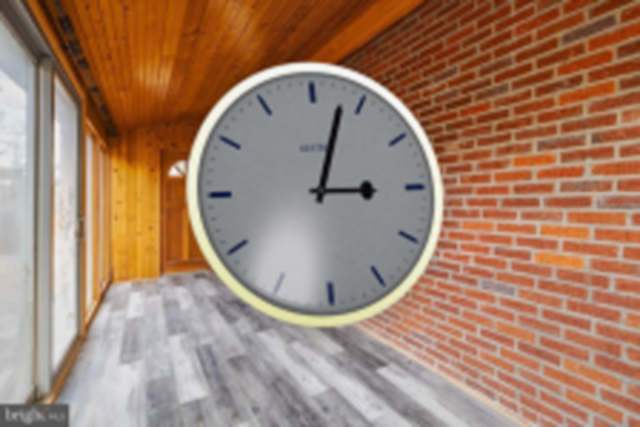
3h03
